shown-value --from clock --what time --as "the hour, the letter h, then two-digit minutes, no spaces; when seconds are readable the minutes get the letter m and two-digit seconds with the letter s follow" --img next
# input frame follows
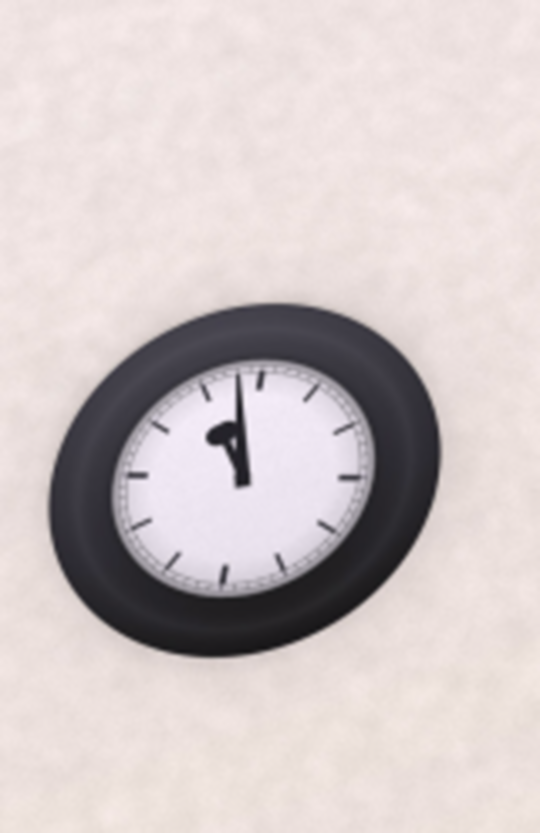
10h58
